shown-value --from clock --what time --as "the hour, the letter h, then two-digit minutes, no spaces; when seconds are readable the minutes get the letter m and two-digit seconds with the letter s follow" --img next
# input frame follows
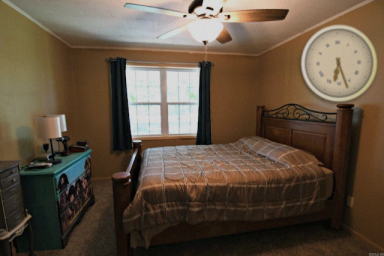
6h27
